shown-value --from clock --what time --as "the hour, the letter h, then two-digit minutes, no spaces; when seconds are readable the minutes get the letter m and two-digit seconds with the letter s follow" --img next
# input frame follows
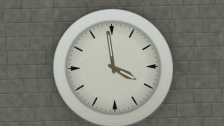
3h59
